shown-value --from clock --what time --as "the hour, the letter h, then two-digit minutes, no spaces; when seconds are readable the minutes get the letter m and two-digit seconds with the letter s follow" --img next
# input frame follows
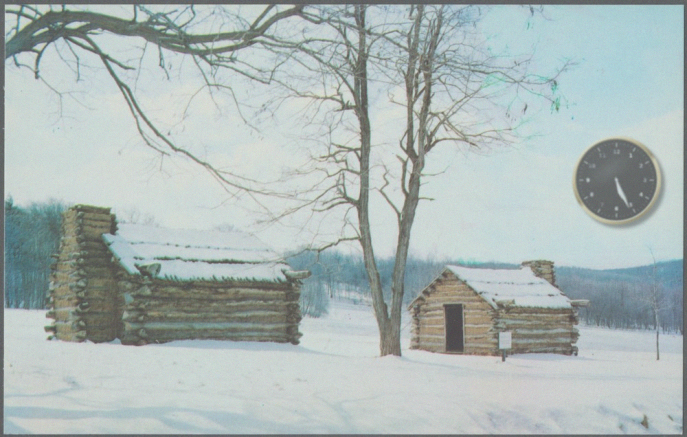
5h26
